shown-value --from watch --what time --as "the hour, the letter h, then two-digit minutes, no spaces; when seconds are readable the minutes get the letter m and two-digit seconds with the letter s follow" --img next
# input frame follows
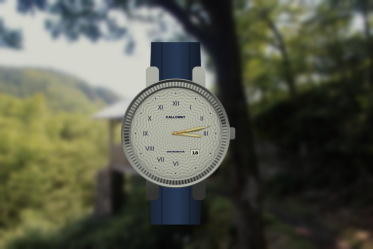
3h13
